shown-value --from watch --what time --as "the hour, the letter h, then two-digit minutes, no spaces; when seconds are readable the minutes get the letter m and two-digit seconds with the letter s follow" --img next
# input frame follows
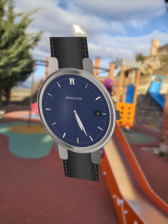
5h26
